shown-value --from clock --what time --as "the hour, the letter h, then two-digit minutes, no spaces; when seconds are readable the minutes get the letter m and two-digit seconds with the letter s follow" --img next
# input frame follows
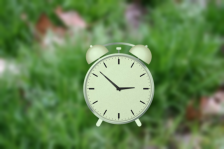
2h52
